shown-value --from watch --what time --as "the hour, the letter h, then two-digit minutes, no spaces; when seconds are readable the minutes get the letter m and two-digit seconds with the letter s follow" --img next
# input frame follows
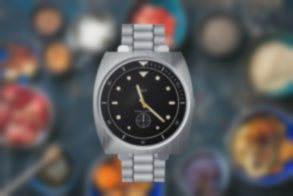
11h22
